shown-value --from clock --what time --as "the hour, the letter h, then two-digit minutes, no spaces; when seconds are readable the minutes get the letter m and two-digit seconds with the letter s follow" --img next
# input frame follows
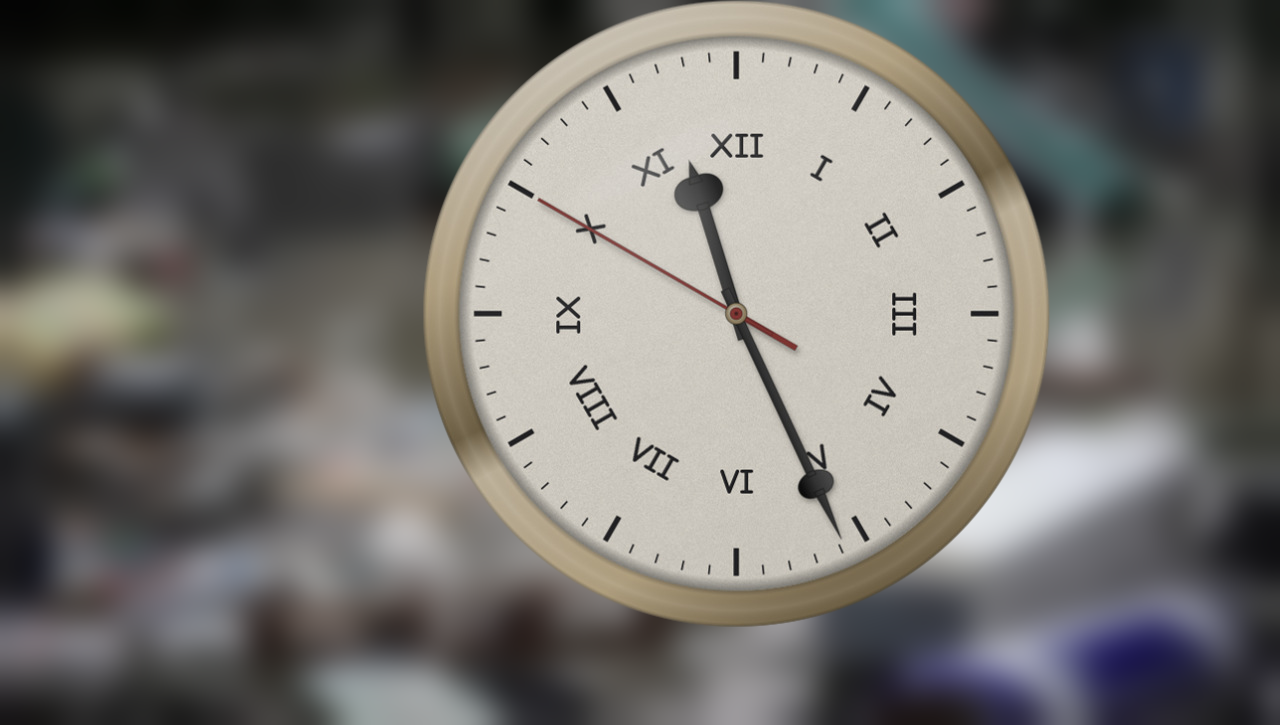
11h25m50s
